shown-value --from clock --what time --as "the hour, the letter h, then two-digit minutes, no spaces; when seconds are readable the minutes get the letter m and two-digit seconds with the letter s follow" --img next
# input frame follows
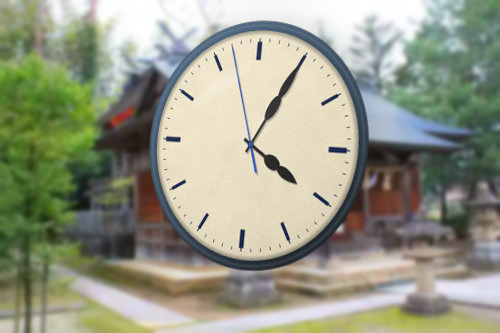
4h04m57s
